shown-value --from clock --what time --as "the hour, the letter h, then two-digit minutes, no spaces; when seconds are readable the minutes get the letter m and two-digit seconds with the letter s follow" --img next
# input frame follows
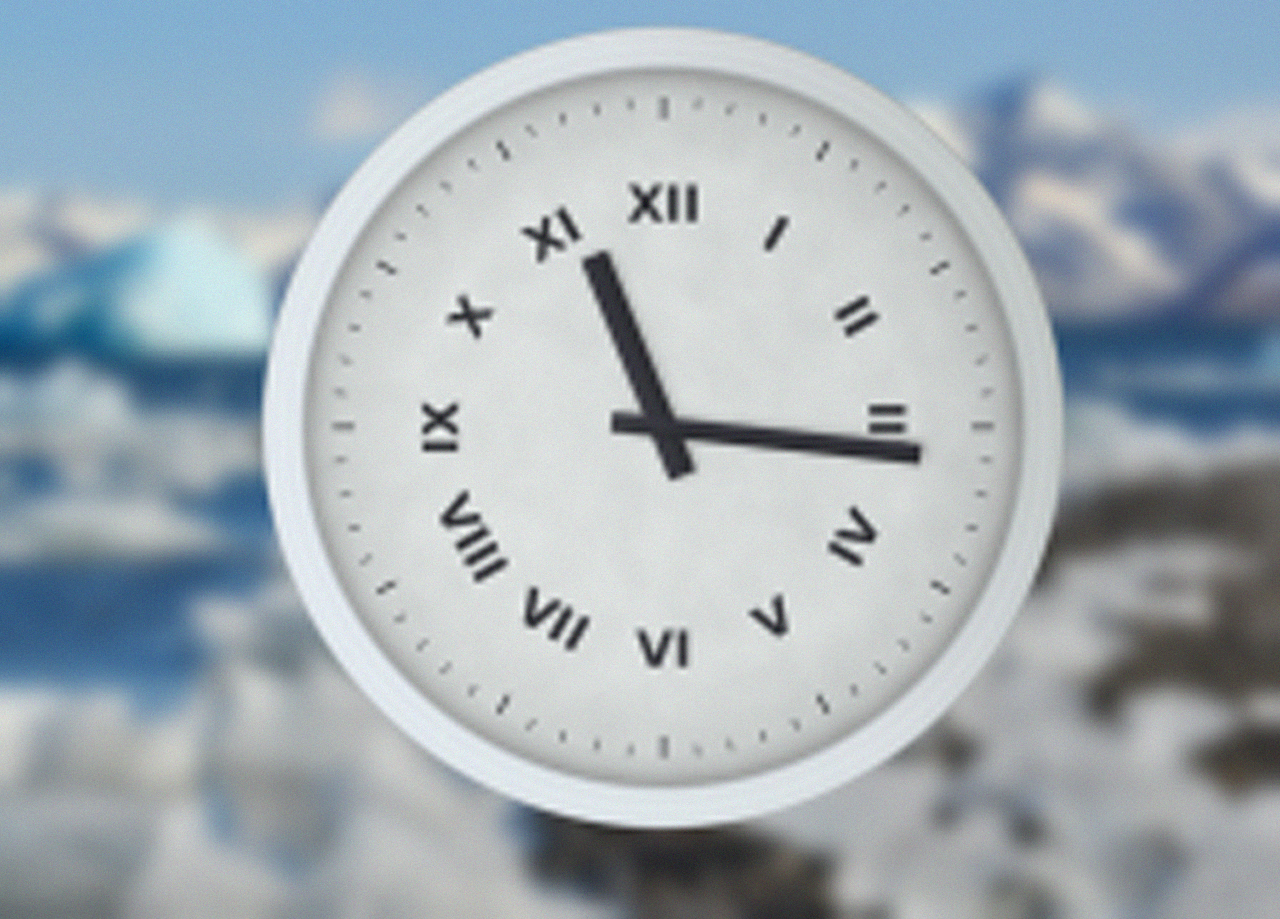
11h16
